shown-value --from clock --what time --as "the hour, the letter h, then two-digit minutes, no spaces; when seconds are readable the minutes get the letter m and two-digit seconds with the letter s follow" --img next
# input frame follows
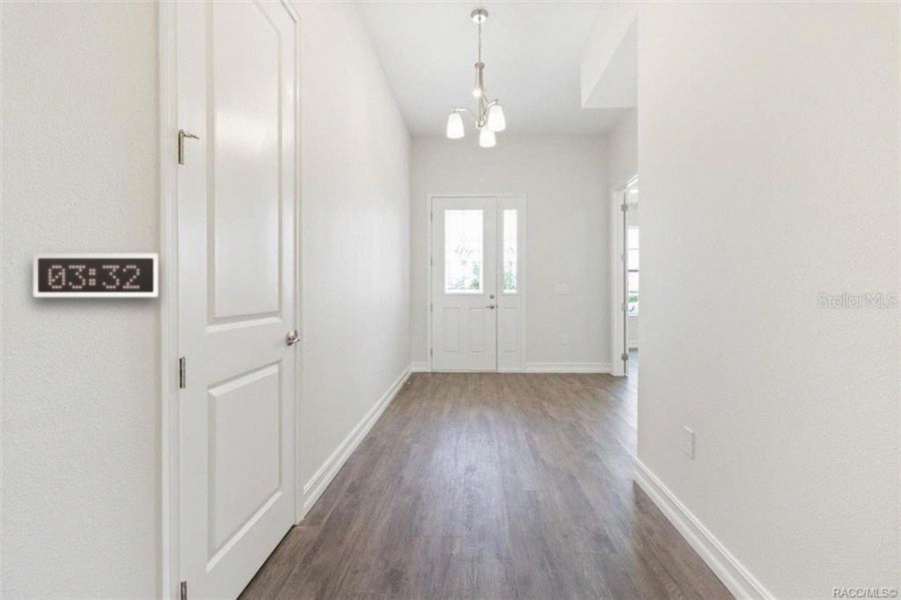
3h32
